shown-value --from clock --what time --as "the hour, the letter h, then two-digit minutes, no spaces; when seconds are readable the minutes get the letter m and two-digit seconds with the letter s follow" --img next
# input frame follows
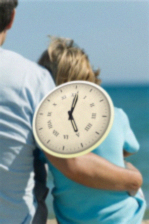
5h01
